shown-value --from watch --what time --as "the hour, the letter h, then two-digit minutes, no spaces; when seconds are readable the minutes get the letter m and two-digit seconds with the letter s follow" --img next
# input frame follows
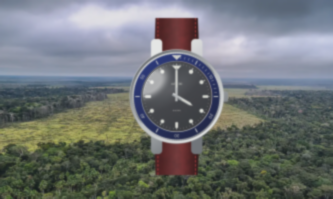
4h00
